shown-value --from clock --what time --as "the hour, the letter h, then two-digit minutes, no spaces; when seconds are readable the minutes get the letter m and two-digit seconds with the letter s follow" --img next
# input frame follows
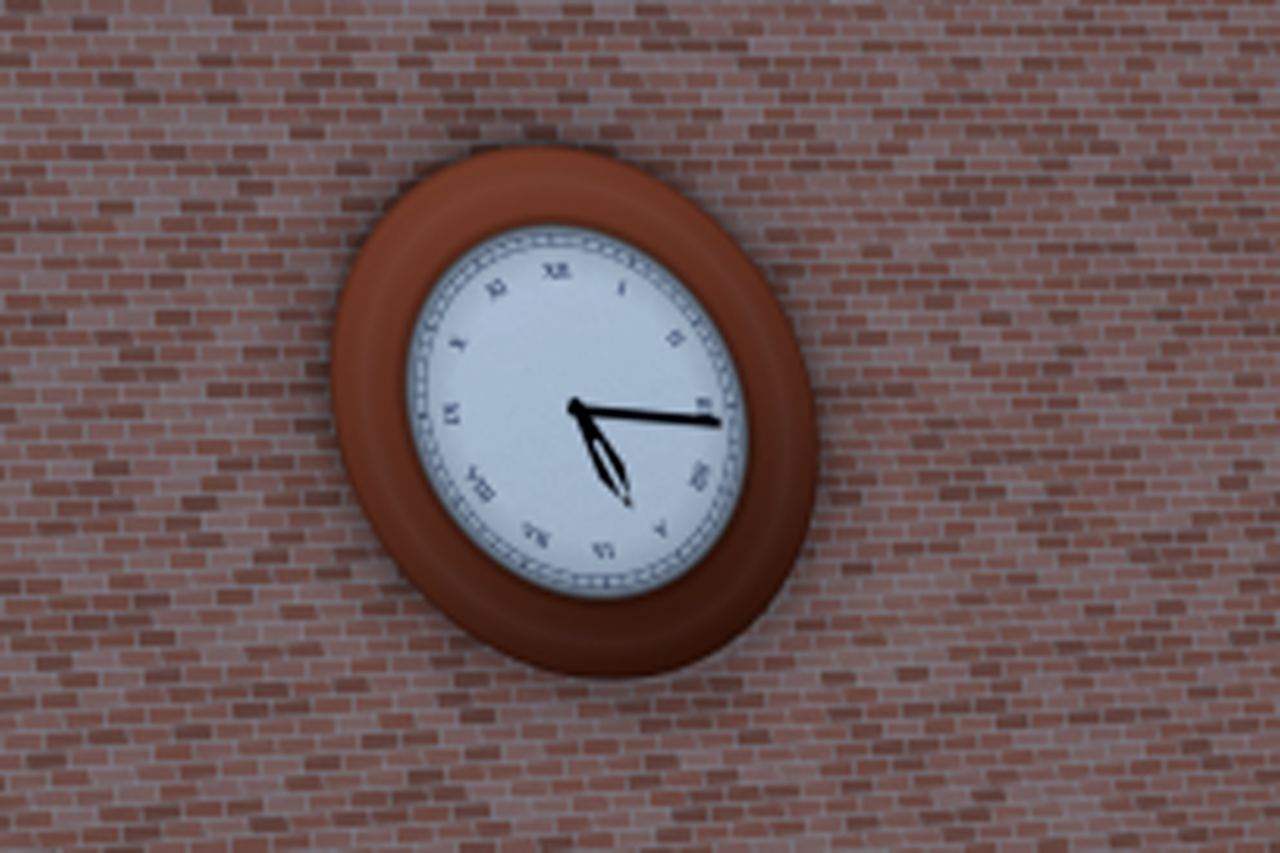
5h16
